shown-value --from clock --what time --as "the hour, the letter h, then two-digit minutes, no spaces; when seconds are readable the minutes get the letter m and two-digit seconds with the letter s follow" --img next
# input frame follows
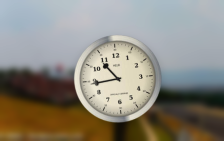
10h44
